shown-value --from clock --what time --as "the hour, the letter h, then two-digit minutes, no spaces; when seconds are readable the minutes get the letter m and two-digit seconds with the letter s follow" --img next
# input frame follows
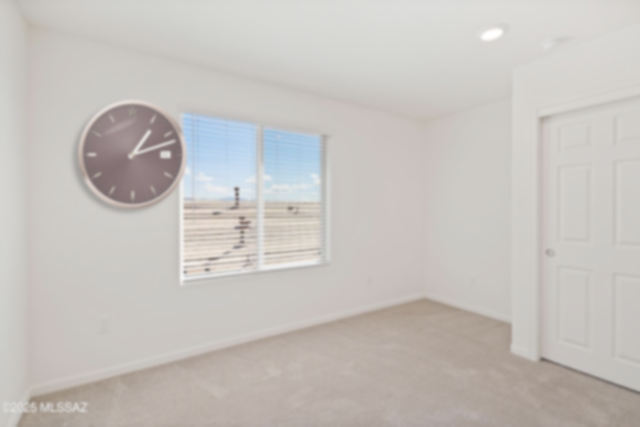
1h12
